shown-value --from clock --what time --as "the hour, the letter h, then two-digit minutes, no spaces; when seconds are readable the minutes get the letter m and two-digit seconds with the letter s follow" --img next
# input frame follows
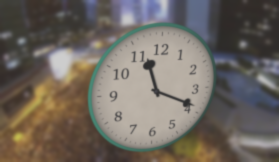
11h19
